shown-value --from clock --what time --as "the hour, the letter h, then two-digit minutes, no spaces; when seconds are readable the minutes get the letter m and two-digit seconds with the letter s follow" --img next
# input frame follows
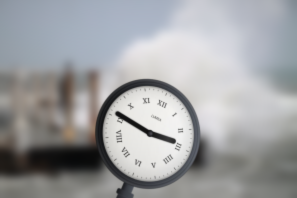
2h46
